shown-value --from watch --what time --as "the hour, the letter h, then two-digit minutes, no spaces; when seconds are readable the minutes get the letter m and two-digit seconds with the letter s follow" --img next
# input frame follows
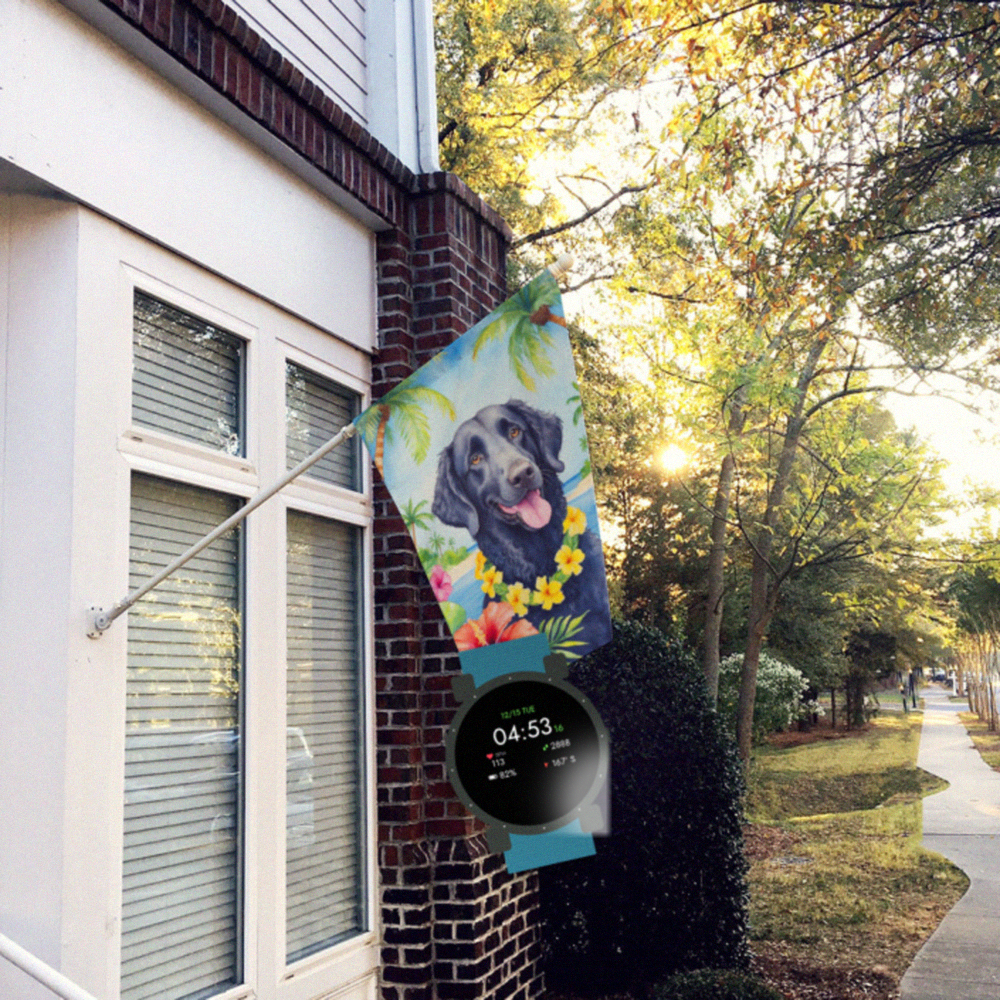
4h53
